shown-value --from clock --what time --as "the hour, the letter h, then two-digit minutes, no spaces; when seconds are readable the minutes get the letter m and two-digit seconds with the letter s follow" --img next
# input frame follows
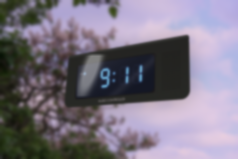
9h11
